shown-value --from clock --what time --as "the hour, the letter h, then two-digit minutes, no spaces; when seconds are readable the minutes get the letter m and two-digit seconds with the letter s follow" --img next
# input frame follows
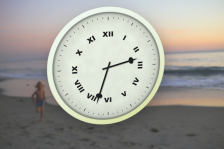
2h33
